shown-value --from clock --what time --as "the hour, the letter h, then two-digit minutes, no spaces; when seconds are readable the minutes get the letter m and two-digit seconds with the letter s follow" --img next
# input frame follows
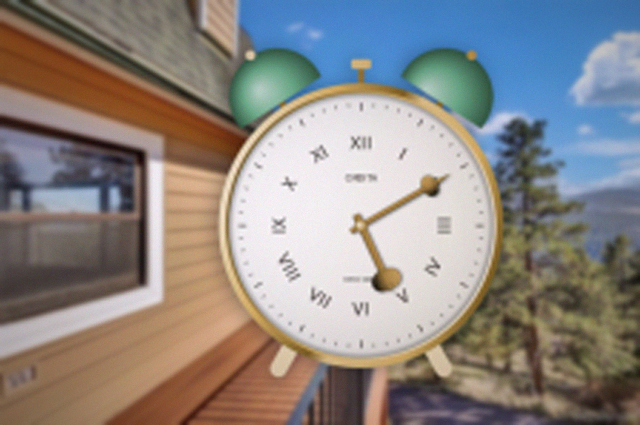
5h10
